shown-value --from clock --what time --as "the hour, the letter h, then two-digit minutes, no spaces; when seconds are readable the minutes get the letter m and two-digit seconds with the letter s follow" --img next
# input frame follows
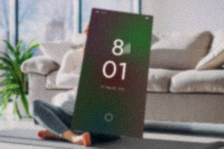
8h01
